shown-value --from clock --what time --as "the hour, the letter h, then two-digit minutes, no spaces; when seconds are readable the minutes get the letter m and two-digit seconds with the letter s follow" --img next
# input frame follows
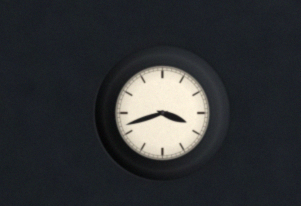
3h42
